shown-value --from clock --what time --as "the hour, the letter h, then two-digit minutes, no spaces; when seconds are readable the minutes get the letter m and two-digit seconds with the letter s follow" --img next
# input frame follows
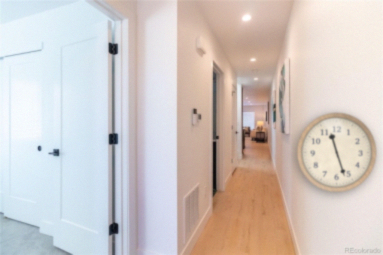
11h27
